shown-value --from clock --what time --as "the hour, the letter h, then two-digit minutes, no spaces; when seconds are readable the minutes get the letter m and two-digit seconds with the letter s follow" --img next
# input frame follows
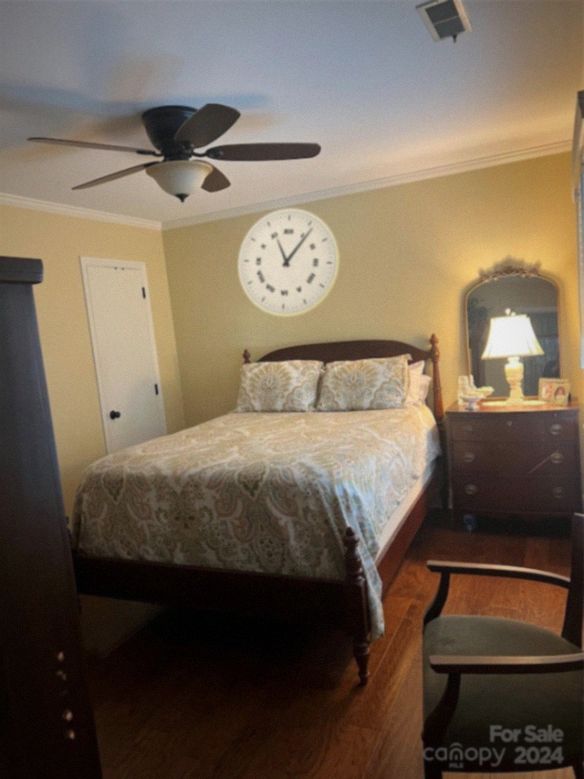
11h06
